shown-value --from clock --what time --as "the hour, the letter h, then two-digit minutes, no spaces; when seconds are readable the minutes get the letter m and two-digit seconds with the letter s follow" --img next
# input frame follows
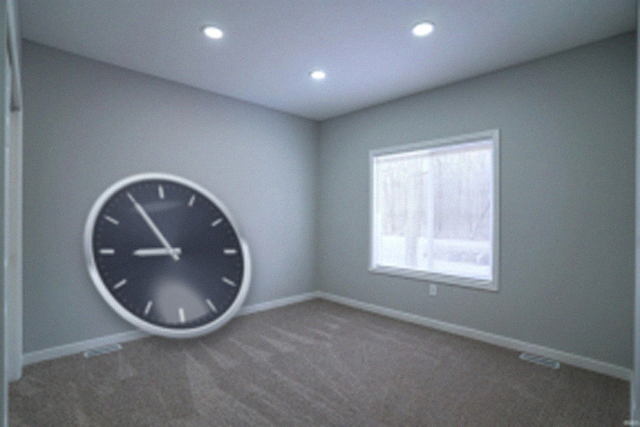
8h55
